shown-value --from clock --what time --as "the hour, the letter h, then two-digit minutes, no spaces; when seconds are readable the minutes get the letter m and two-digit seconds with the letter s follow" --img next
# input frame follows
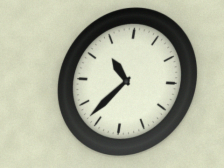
10h37
